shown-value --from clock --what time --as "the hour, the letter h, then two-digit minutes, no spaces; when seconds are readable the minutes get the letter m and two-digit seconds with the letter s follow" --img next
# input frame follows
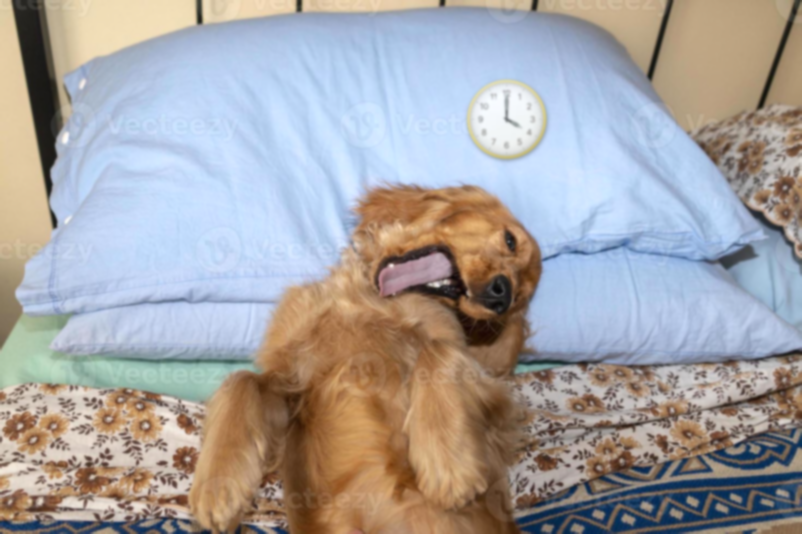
4h00
